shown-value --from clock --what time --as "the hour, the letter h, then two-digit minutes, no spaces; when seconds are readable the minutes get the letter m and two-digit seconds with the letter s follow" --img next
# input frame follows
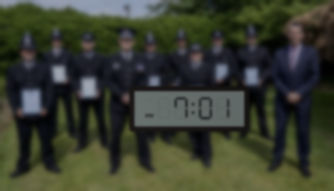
7h01
